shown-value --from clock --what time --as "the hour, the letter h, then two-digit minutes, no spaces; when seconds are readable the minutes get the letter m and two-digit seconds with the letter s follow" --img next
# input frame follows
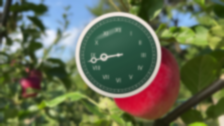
8h43
